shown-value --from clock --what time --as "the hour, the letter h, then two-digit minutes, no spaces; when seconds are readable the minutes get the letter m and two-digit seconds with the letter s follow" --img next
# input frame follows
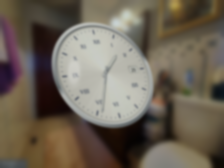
1h34
